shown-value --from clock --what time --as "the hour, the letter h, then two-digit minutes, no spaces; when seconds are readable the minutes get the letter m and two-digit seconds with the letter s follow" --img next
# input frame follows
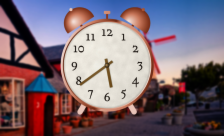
5h39
